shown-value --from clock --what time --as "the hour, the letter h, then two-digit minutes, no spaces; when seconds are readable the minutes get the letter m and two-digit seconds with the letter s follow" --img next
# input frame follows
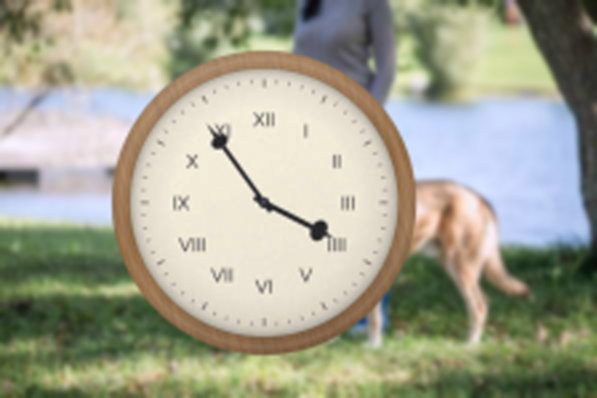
3h54
